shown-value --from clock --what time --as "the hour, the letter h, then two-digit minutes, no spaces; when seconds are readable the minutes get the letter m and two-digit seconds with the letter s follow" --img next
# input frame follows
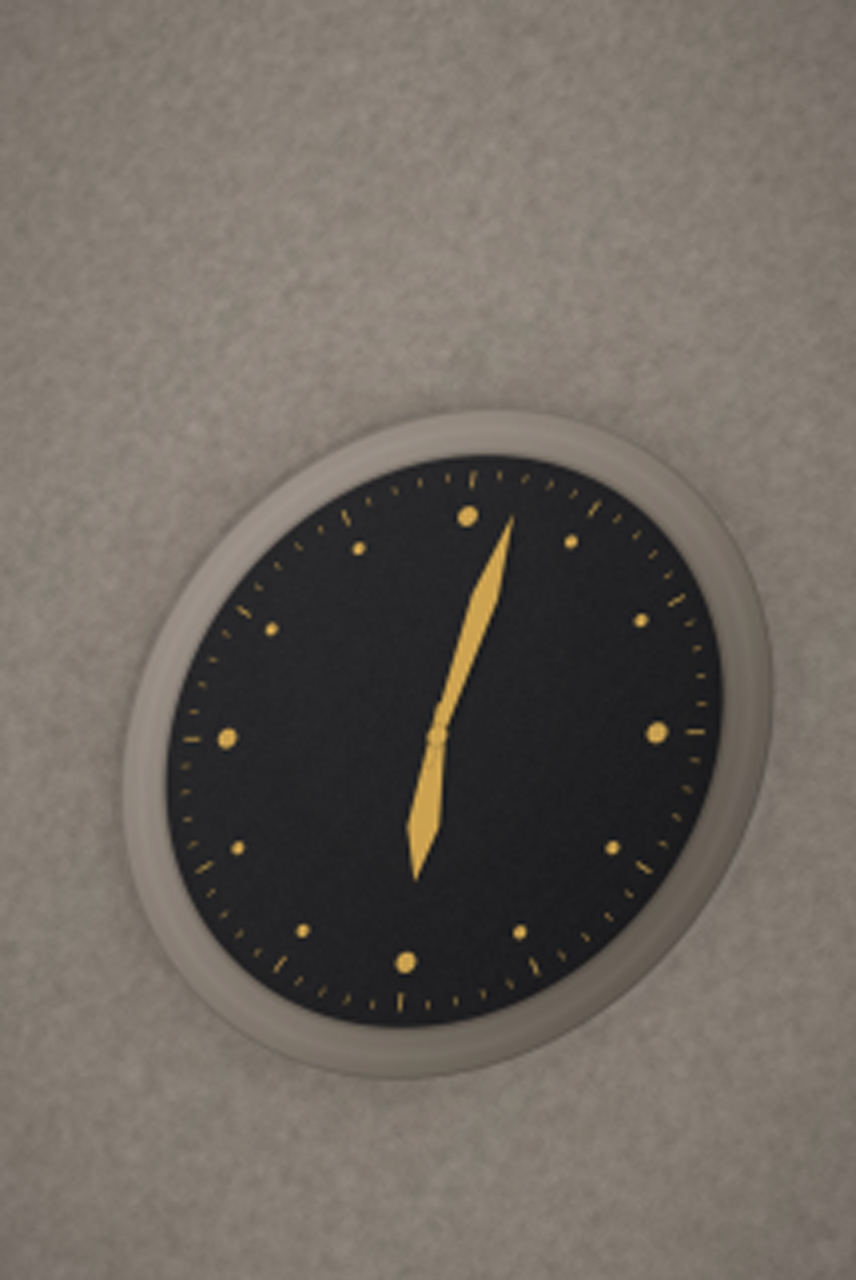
6h02
